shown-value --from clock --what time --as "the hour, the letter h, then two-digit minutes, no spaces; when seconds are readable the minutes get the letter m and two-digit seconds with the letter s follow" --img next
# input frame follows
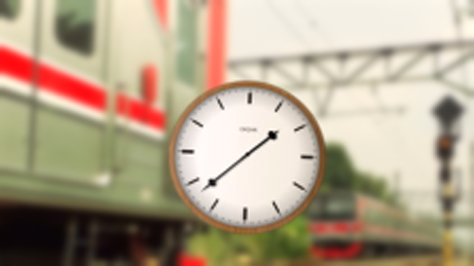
1h38
